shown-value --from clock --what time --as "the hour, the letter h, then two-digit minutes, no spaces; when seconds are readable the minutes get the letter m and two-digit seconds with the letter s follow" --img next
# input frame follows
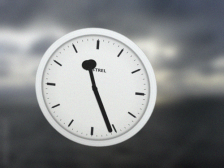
11h26
